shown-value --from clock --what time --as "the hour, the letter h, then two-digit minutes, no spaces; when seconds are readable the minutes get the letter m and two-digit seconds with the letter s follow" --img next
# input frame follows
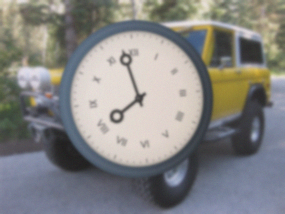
7h58
